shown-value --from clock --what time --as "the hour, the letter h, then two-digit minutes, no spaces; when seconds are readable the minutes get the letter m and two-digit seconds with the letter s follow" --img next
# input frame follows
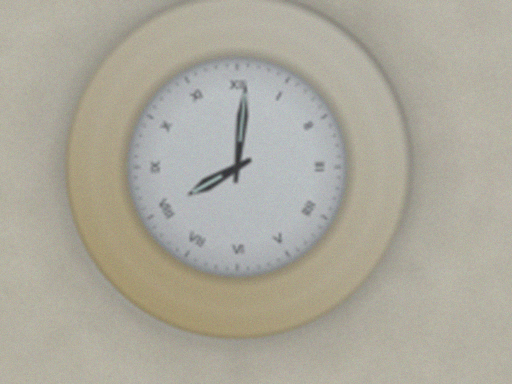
8h01
